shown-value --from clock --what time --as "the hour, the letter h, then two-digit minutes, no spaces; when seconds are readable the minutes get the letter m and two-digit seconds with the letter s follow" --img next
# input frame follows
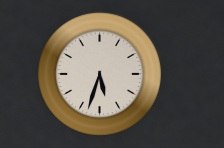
5h33
